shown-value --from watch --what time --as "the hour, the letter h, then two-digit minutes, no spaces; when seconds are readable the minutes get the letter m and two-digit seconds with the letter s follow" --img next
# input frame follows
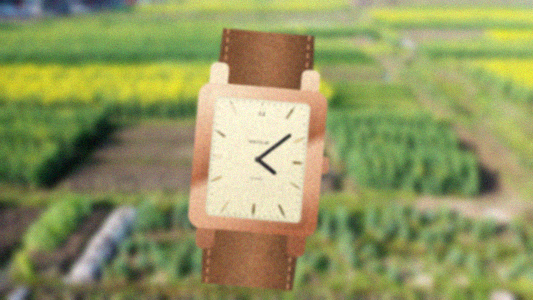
4h08
